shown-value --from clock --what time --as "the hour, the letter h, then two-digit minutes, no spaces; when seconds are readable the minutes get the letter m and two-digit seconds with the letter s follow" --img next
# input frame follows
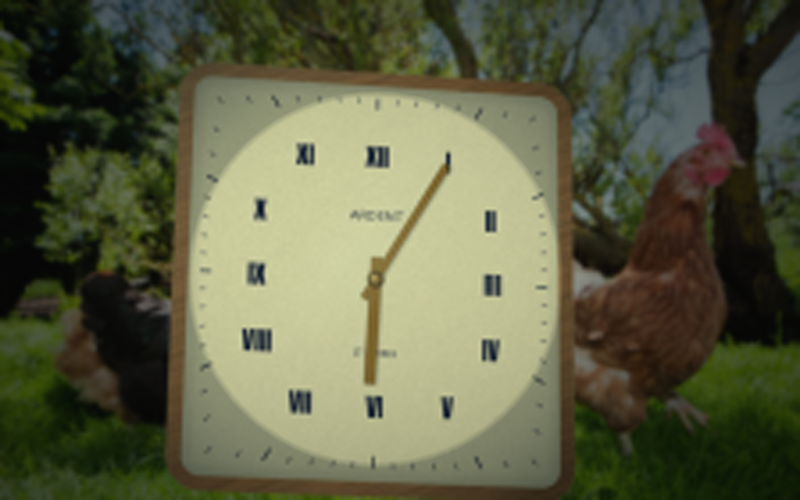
6h05
